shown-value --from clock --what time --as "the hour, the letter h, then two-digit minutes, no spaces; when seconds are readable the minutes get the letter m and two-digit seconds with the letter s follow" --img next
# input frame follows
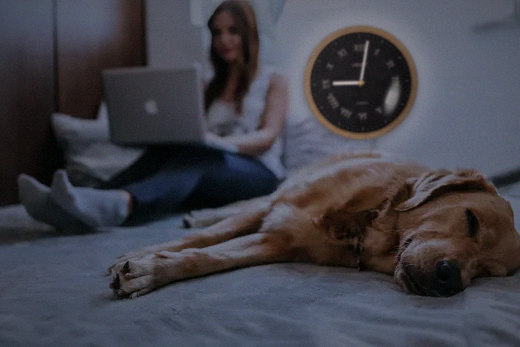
9h02
